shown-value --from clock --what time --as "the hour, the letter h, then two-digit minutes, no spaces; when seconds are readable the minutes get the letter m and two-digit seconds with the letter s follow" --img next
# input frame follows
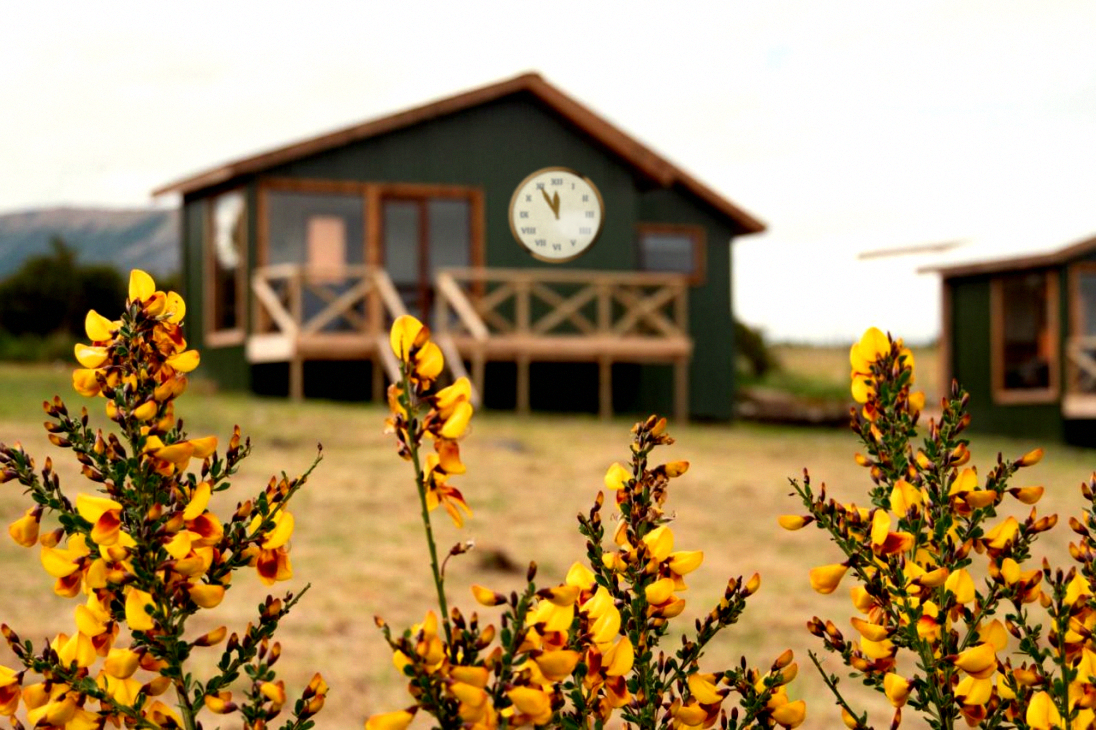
11h55
